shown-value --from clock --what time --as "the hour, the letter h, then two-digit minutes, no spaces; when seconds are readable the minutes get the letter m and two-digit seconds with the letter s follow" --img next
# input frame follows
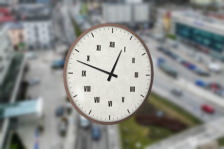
12h48
